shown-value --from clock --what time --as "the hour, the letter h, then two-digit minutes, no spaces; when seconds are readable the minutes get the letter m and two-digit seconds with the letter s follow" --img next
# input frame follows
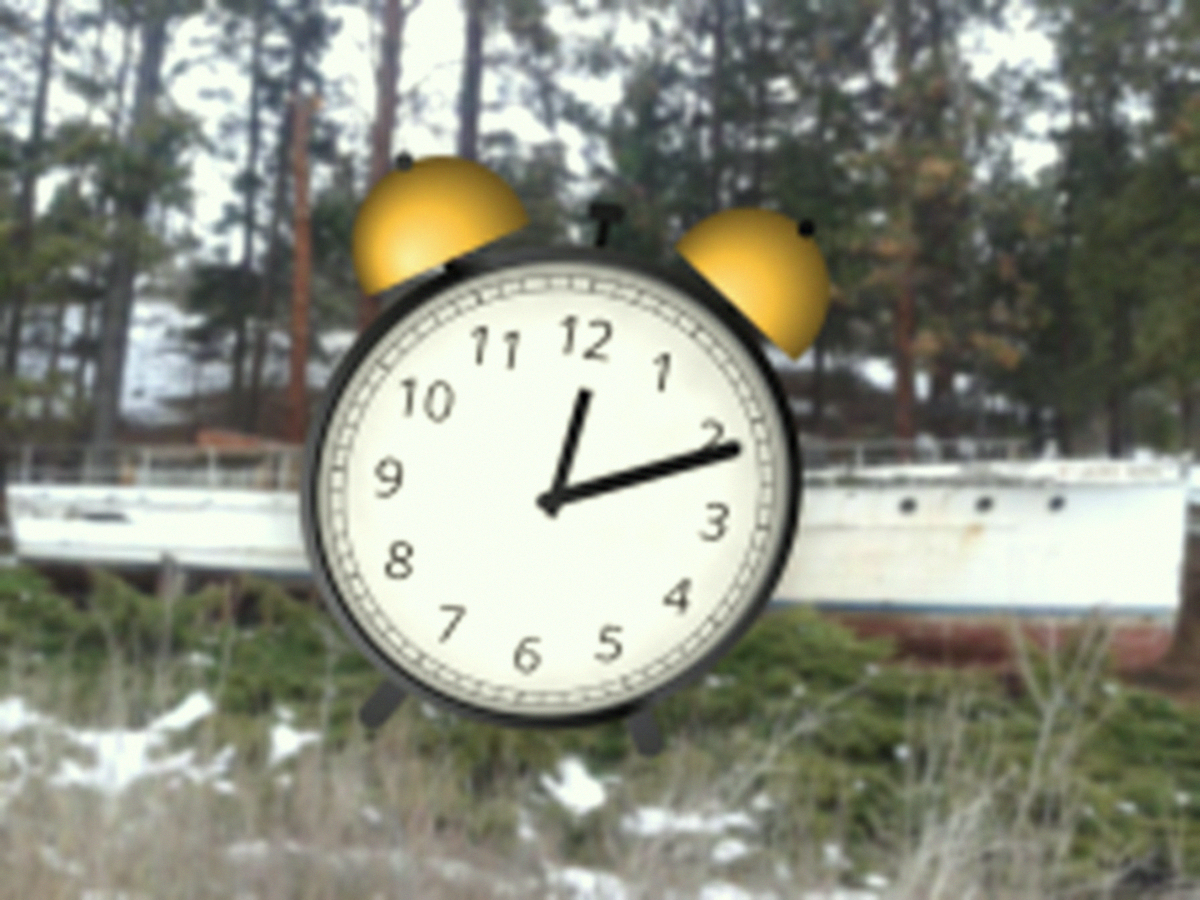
12h11
